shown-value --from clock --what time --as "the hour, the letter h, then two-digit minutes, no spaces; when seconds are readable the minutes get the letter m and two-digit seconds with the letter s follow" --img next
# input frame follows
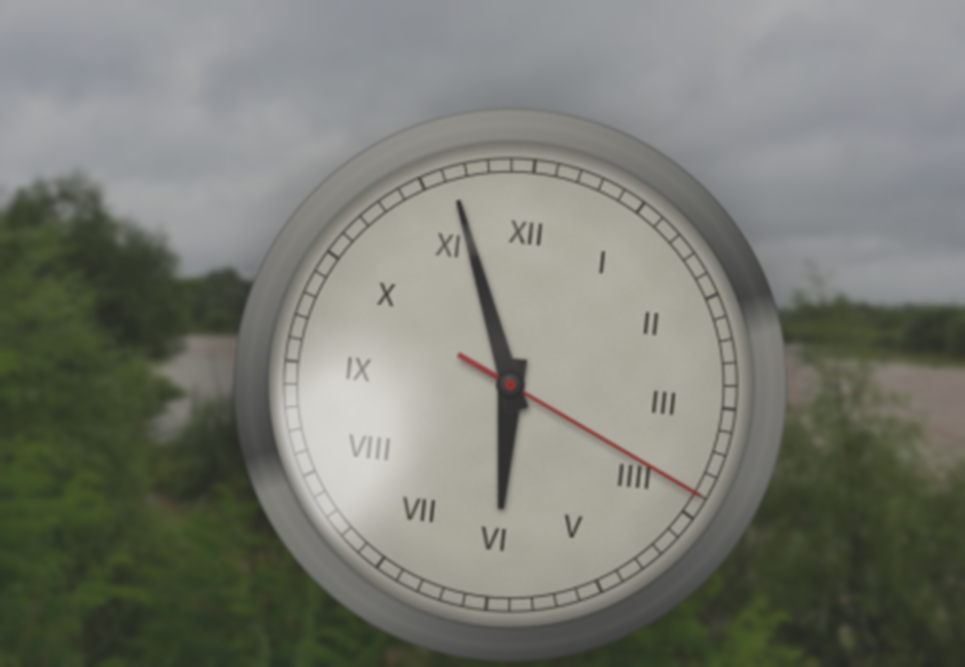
5h56m19s
